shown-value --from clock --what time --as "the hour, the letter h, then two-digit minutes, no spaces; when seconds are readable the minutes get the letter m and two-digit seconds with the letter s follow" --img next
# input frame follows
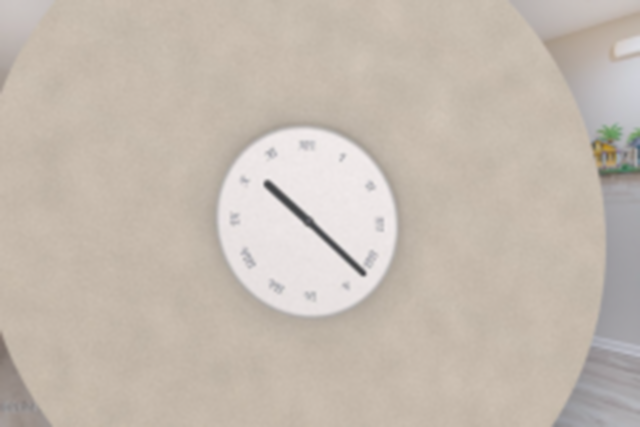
10h22
